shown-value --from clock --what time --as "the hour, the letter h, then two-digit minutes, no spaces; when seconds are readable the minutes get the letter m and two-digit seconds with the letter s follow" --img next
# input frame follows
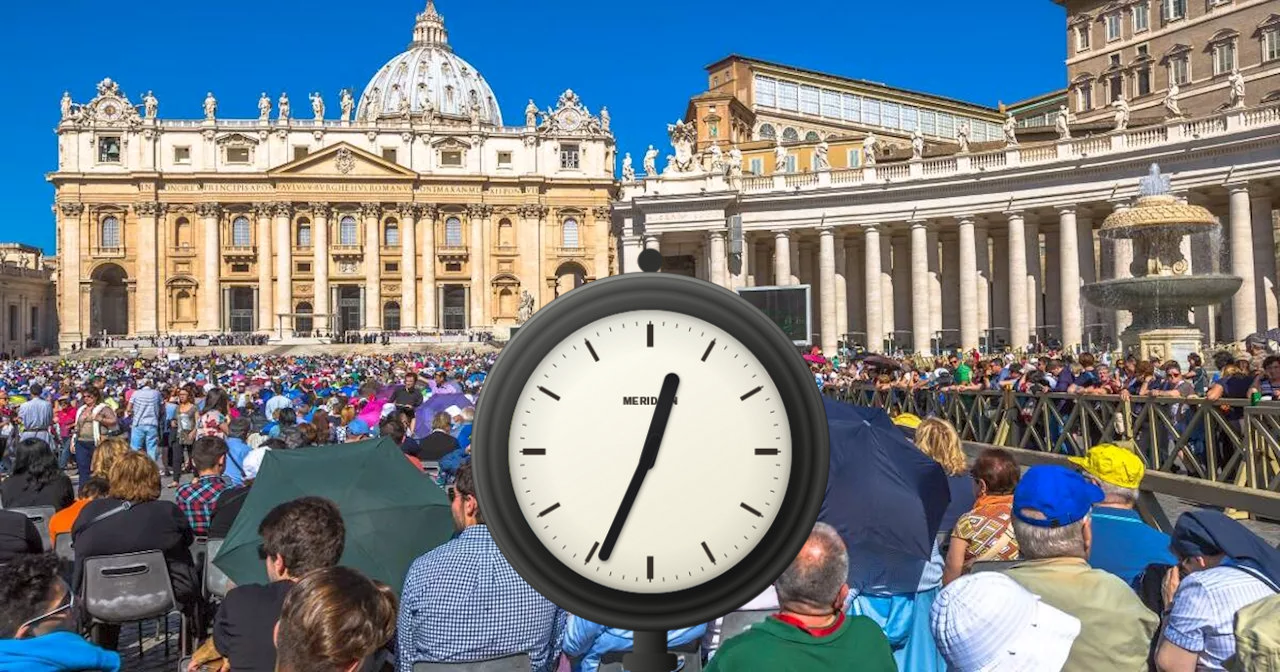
12h34
